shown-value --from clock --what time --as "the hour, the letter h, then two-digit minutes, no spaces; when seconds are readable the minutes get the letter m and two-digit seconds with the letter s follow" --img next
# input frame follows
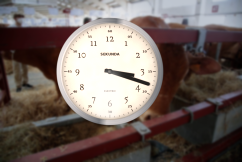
3h18
